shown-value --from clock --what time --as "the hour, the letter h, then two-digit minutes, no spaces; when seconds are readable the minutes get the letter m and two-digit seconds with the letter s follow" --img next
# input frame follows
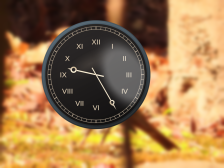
9h25
